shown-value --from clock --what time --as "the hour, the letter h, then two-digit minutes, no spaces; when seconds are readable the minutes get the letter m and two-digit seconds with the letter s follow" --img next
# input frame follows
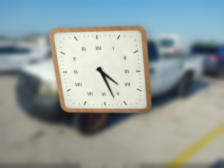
4h27
